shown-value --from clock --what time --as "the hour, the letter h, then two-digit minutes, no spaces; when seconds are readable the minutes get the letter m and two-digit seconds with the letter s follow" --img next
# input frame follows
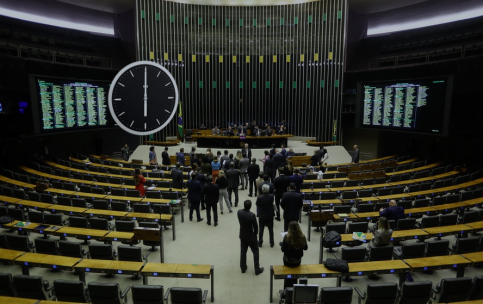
6h00
